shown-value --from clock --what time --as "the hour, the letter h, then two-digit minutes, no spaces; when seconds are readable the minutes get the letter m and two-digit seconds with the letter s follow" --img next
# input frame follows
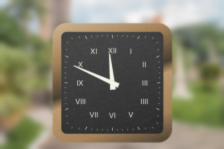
11h49
